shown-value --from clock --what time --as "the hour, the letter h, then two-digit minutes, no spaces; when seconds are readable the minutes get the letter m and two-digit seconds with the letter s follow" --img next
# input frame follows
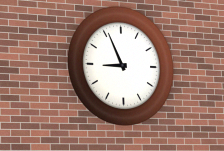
8h56
